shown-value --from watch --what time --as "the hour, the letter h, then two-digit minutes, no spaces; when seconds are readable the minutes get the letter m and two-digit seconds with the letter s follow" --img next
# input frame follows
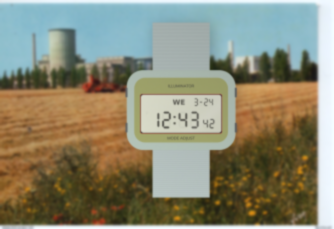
12h43m42s
